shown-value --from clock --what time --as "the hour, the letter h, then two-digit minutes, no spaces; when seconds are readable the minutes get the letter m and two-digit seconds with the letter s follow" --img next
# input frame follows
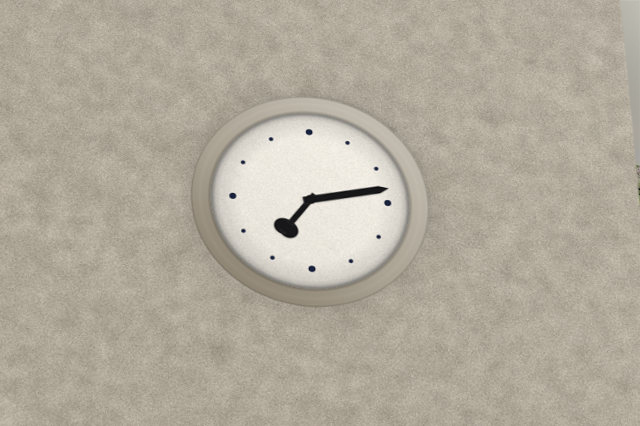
7h13
